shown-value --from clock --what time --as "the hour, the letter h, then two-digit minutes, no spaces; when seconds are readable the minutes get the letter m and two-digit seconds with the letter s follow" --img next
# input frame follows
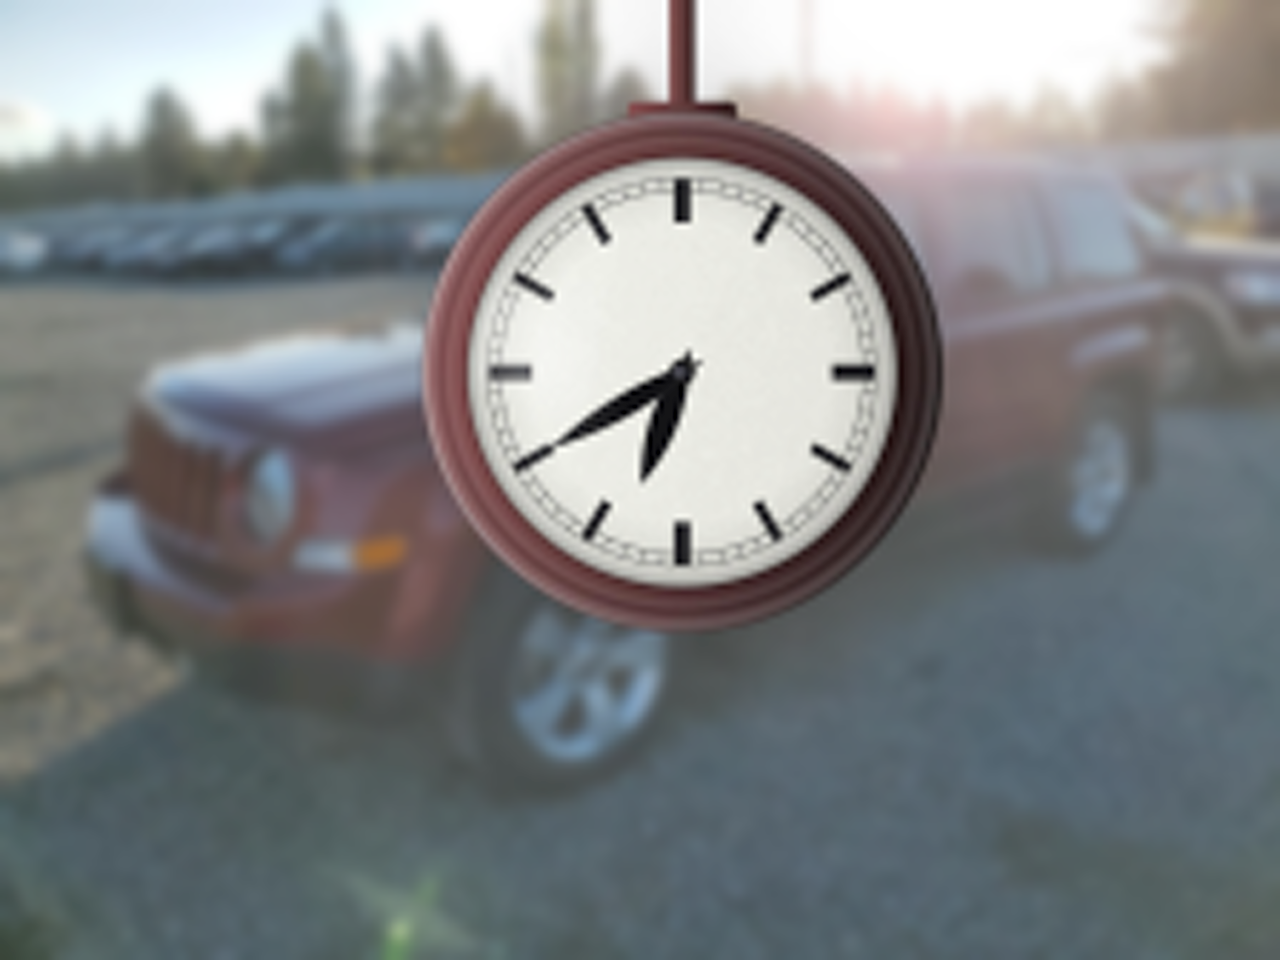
6h40
